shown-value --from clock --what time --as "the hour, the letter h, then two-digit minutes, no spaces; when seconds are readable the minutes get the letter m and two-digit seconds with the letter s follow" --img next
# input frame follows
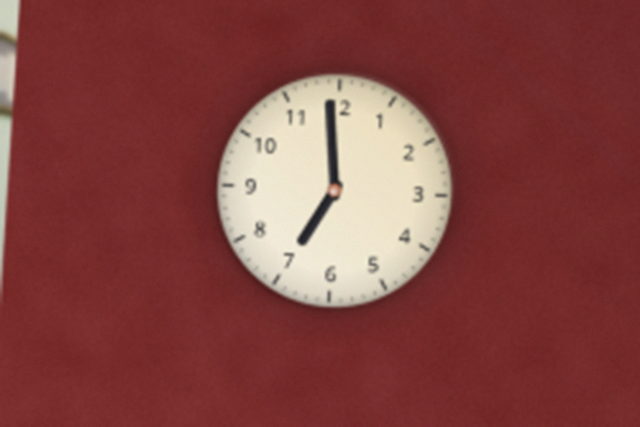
6h59
